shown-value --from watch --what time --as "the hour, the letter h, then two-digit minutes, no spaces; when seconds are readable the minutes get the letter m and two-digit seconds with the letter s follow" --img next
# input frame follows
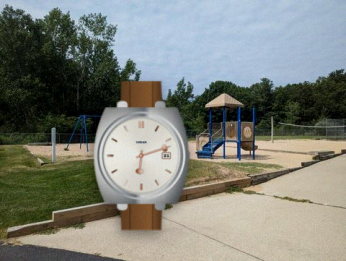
6h12
